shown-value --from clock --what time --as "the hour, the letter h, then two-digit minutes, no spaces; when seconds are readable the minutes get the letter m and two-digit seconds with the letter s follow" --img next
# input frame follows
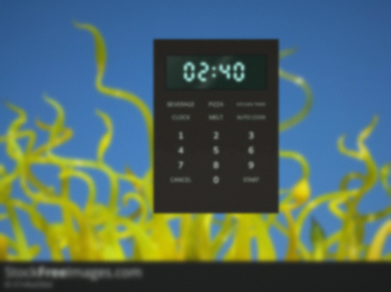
2h40
